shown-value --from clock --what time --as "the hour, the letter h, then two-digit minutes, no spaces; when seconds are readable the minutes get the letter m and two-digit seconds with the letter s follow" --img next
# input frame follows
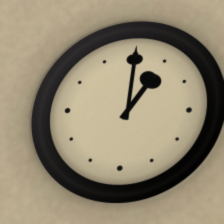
1h00
